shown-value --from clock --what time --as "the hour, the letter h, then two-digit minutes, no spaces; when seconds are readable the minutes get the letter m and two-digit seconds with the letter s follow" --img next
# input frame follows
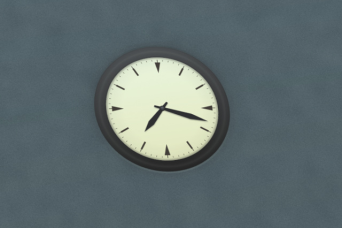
7h18
